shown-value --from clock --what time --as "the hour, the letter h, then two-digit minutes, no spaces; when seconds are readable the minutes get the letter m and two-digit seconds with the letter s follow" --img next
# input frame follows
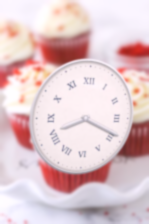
8h19
